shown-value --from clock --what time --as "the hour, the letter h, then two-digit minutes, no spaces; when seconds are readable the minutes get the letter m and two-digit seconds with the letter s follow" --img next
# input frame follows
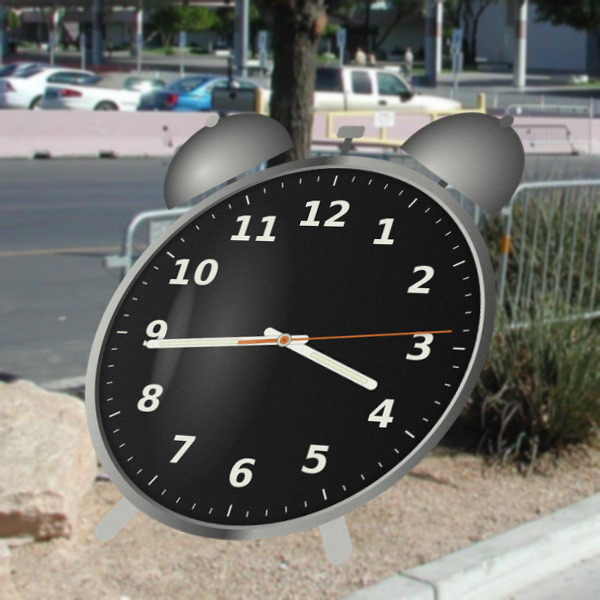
3h44m14s
